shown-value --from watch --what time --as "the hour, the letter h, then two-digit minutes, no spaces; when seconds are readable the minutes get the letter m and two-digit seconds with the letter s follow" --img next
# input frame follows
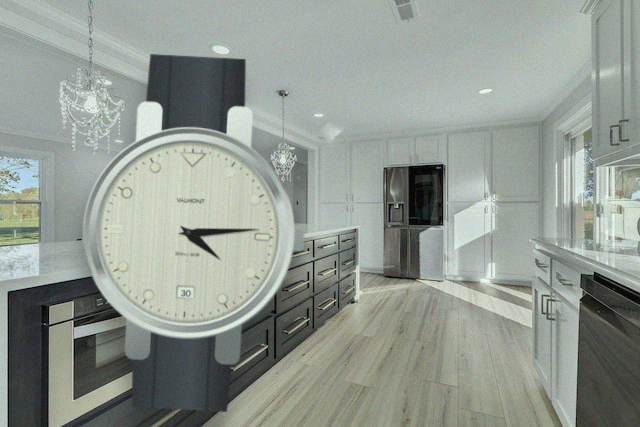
4h14
